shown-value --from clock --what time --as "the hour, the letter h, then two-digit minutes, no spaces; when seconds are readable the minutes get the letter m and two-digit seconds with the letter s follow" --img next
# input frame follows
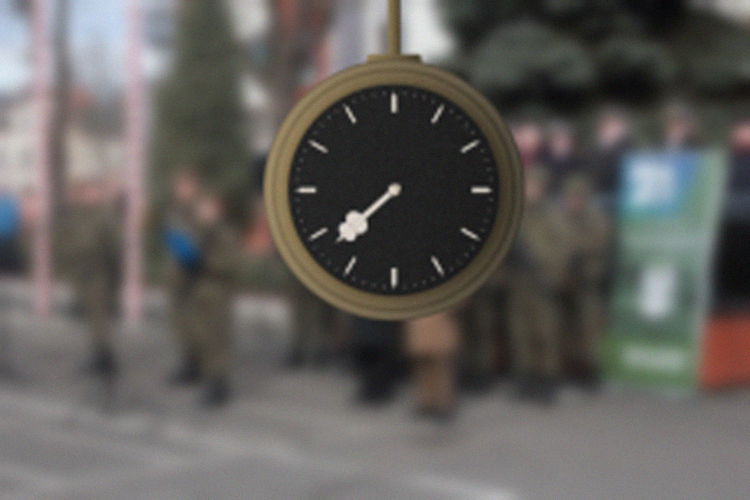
7h38
